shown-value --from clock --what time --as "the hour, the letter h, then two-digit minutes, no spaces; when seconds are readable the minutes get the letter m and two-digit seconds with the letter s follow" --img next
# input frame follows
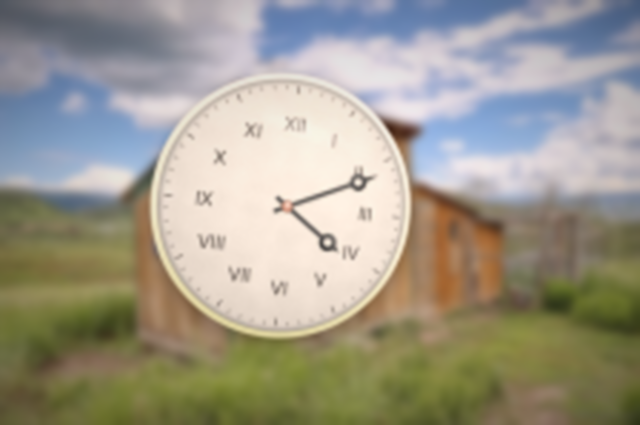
4h11
